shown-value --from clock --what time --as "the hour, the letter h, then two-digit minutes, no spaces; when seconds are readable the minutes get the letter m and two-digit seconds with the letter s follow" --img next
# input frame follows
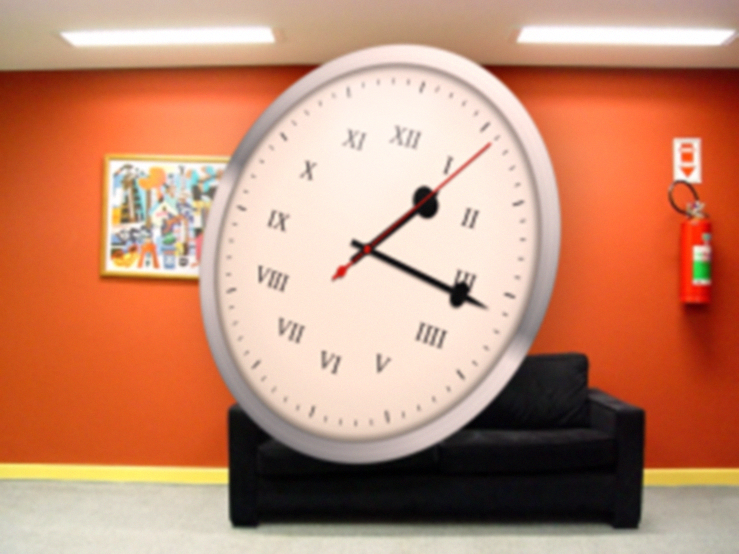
1h16m06s
